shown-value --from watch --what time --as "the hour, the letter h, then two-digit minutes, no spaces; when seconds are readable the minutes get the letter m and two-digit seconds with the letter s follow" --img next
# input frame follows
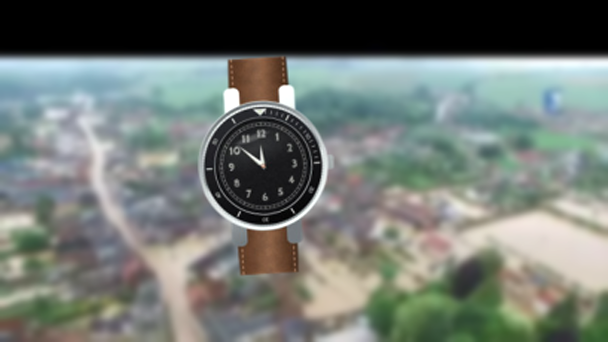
11h52
